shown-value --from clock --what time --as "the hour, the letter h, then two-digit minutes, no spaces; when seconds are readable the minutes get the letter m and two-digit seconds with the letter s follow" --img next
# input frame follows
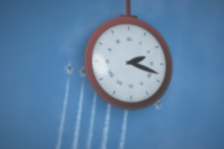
2h18
